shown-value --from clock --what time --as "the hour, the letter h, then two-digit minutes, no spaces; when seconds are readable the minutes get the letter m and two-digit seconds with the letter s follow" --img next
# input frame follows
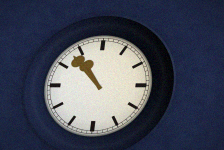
10h53
